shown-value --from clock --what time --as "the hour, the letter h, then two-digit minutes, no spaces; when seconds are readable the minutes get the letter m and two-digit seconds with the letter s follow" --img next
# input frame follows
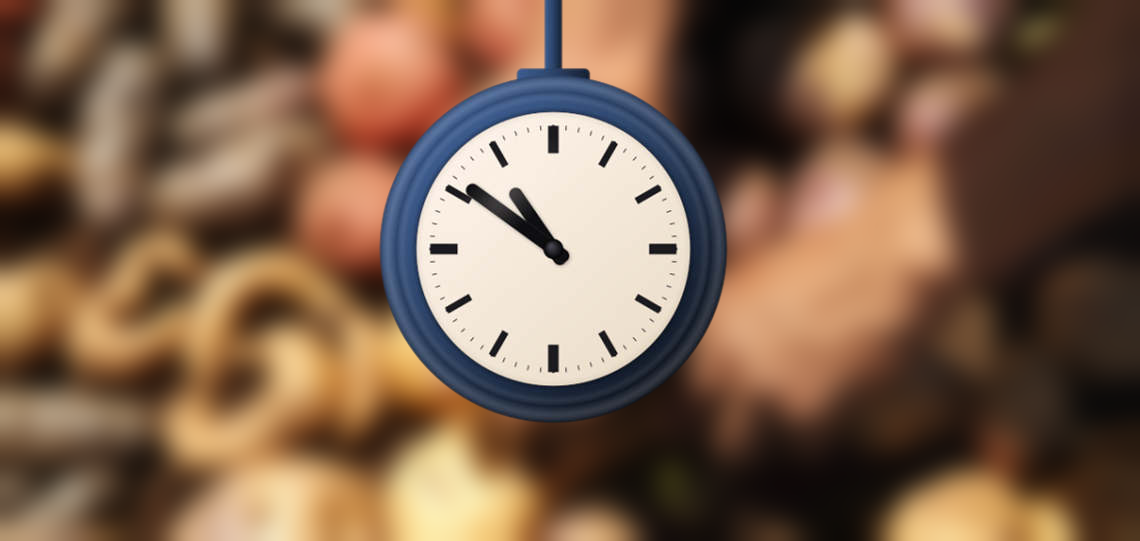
10h51
